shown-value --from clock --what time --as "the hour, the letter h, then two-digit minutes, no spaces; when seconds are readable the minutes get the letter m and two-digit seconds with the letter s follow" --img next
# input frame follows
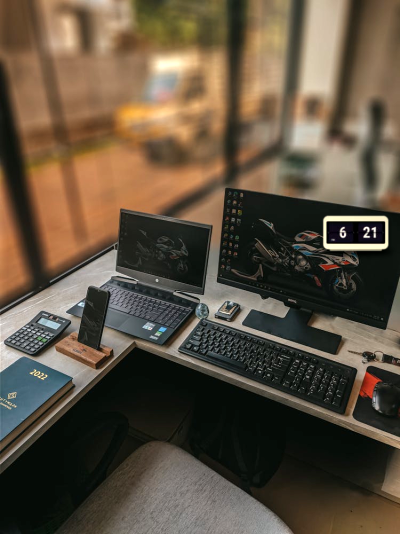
6h21
